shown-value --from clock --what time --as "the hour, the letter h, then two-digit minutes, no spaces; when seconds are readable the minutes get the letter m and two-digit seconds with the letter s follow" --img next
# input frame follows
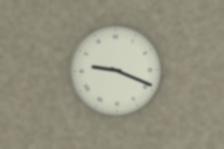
9h19
